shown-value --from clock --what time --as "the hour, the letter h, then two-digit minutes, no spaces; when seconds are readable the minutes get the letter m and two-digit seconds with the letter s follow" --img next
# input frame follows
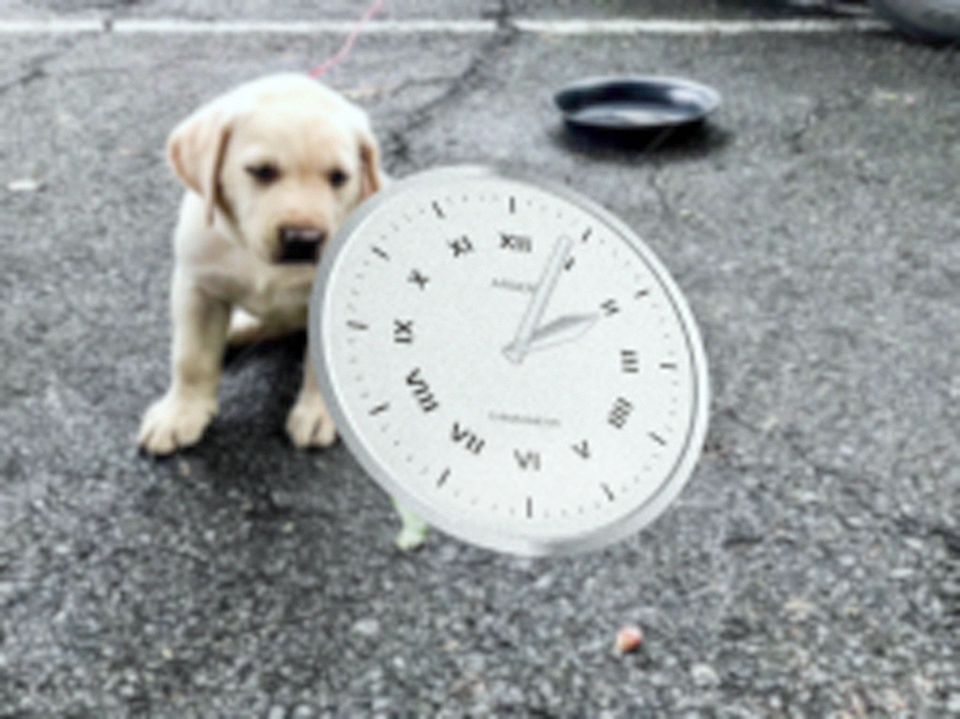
2h04
